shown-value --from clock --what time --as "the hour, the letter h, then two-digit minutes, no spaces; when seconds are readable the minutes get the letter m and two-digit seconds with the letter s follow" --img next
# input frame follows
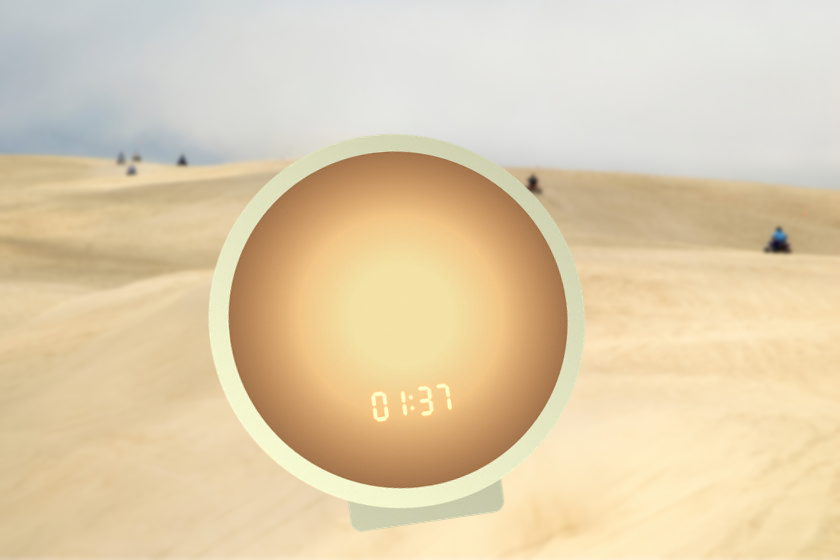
1h37
